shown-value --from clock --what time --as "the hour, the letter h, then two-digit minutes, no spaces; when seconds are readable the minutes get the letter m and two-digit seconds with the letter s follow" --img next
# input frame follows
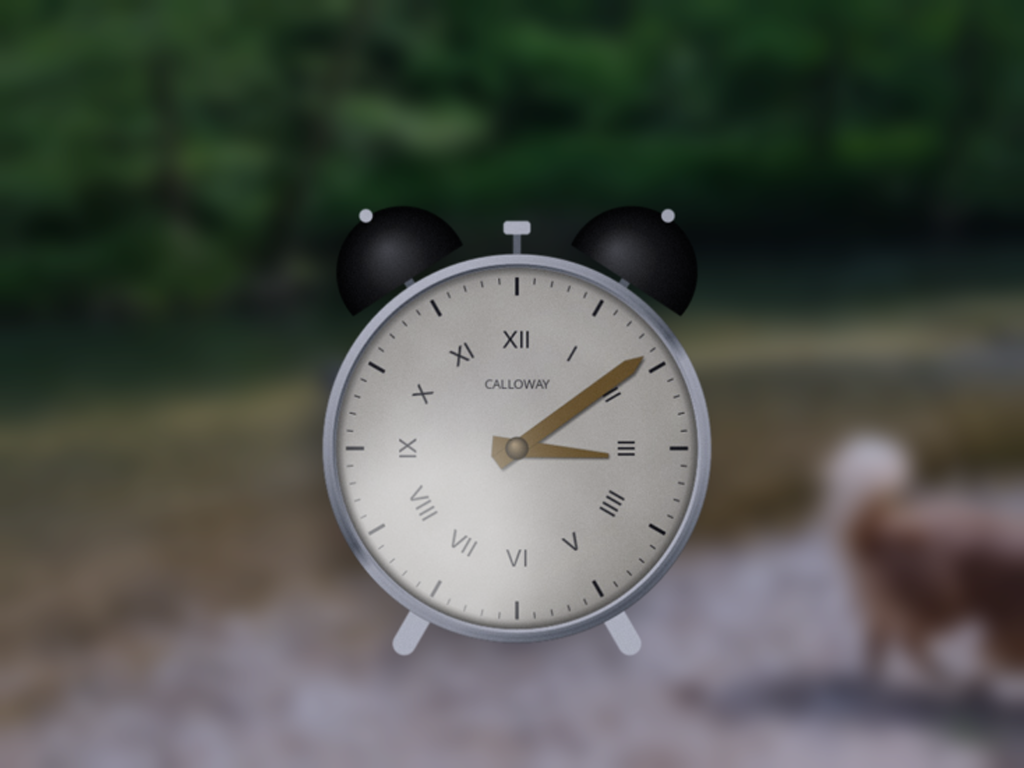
3h09
